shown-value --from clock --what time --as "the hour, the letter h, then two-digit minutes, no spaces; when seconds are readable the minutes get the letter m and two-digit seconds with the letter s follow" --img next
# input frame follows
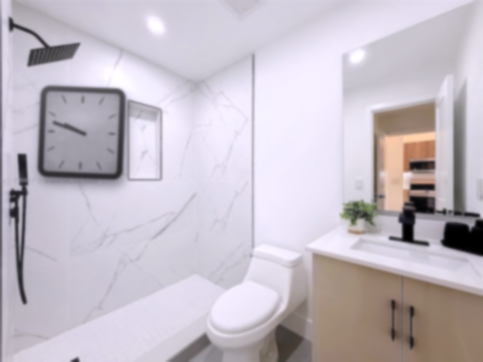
9h48
